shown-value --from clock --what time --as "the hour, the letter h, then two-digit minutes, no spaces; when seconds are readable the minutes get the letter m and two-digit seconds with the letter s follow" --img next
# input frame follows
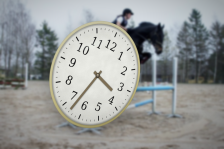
3h33
